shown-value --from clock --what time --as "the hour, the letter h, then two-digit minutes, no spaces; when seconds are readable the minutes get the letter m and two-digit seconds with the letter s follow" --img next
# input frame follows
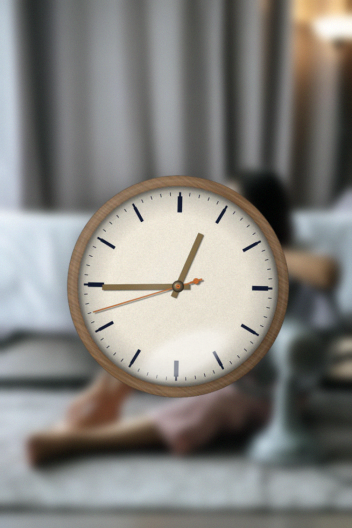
12h44m42s
